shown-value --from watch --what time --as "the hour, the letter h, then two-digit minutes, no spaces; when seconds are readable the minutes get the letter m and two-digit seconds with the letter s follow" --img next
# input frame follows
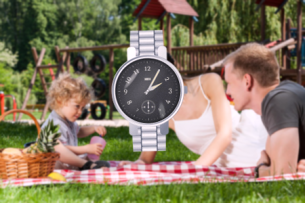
2h05
